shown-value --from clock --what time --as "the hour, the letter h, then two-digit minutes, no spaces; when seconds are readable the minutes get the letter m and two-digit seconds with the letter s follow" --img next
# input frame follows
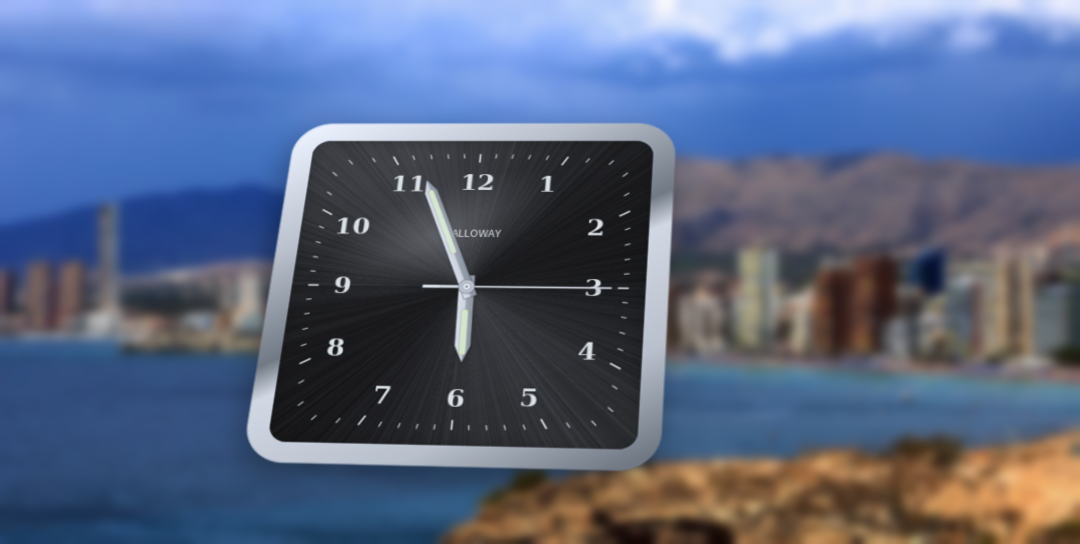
5h56m15s
